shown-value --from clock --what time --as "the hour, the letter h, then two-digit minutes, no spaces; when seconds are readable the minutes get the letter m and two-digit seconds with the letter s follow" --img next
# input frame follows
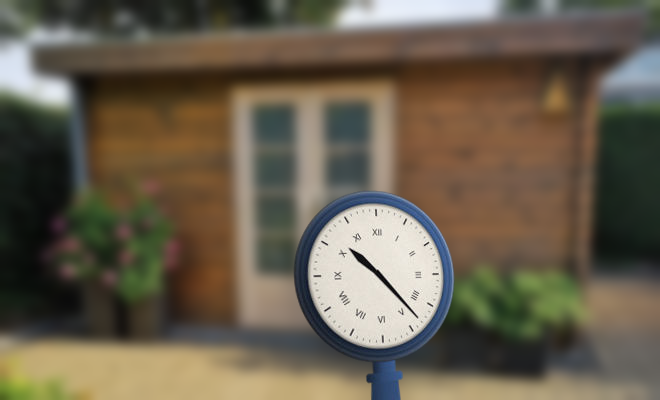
10h23
